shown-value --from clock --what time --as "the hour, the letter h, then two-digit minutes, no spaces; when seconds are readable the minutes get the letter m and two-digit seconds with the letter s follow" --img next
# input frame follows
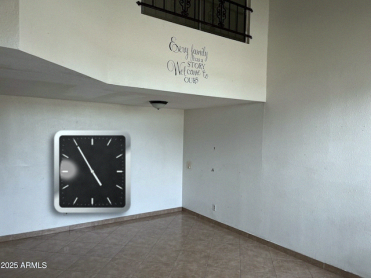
4h55
